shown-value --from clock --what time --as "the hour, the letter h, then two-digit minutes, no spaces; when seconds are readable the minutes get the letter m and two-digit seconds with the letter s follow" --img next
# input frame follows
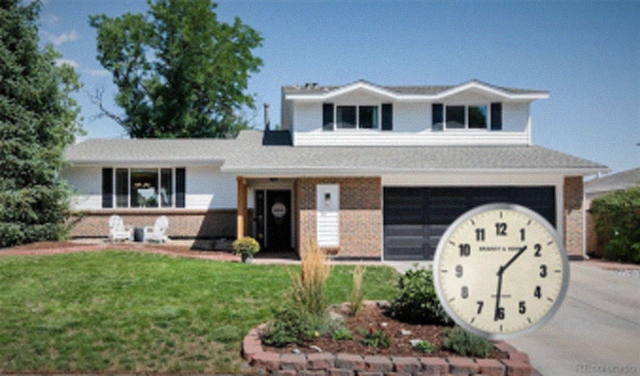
1h31
